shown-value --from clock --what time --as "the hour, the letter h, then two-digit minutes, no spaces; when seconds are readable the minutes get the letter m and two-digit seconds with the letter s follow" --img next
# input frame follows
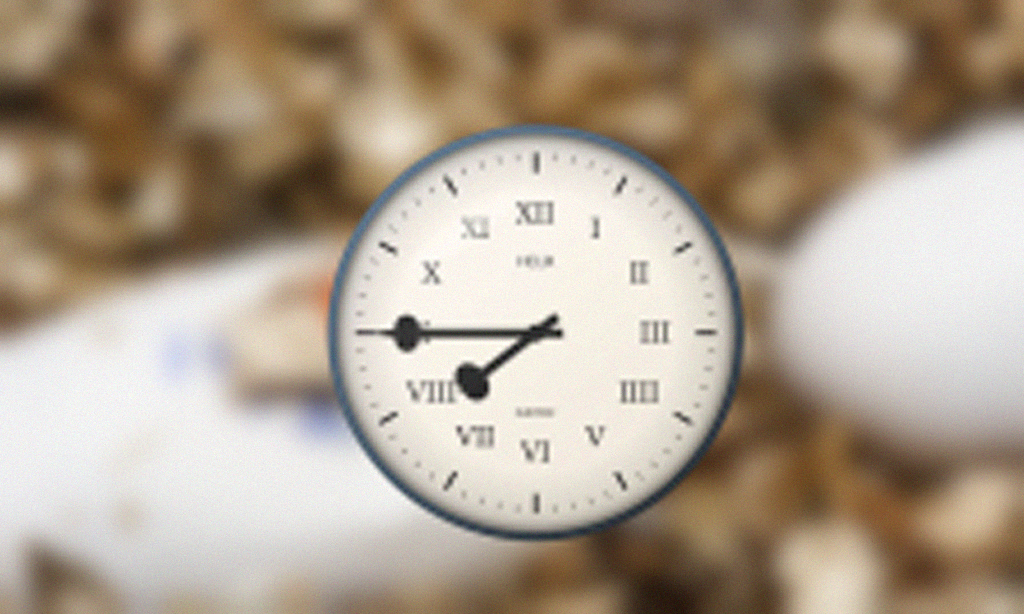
7h45
